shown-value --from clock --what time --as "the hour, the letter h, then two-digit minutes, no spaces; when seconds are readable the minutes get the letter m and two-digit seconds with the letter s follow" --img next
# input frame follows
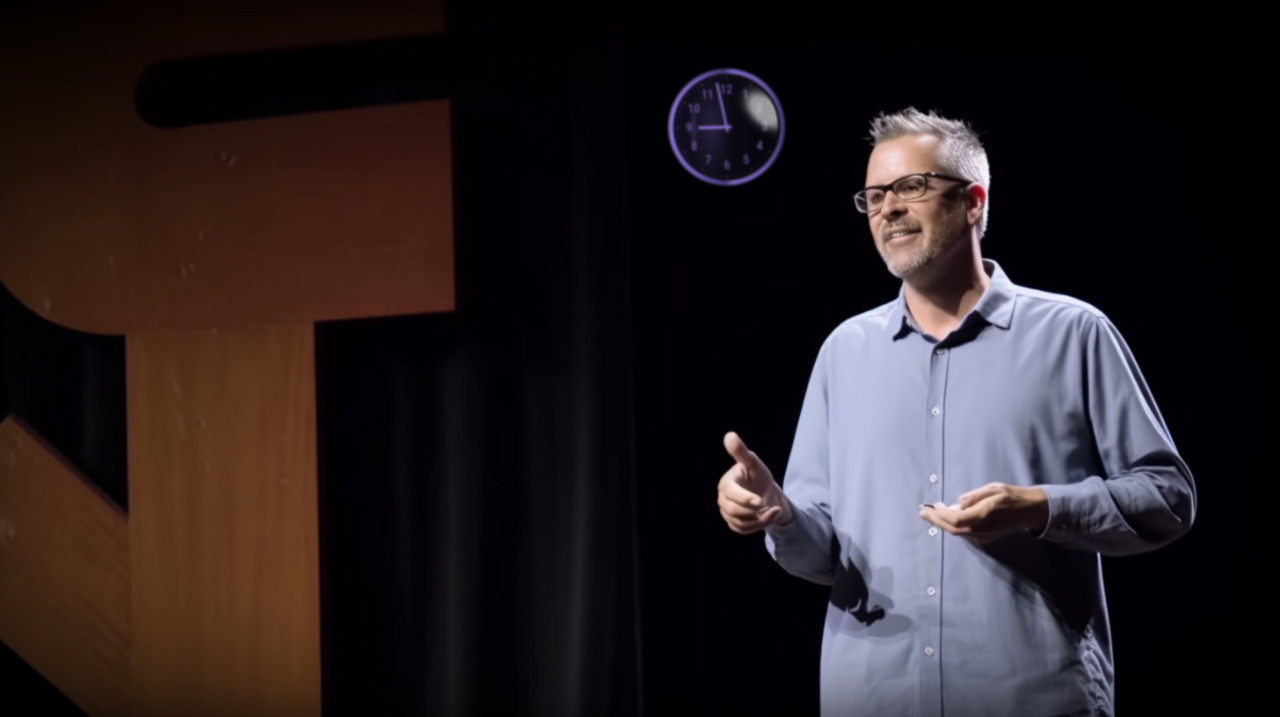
8h58
